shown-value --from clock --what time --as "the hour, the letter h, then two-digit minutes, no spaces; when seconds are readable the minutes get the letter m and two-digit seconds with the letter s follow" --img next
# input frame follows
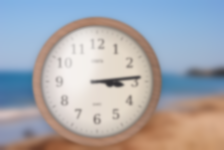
3h14
